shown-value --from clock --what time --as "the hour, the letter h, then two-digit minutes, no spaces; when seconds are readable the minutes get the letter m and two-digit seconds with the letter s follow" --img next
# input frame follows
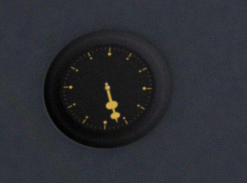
5h27
